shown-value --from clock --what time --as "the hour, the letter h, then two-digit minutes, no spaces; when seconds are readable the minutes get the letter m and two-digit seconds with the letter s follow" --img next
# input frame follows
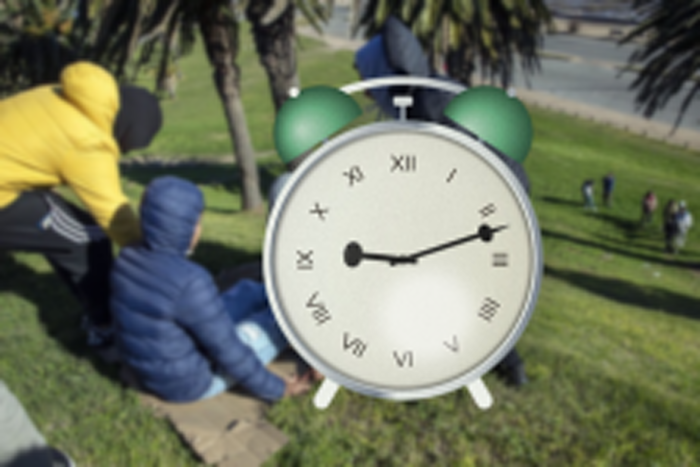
9h12
